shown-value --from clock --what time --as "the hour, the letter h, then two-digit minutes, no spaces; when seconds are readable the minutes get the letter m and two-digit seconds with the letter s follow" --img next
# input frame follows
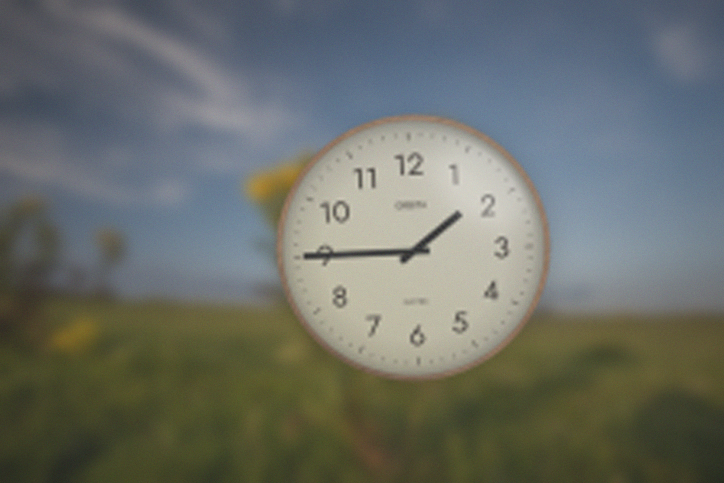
1h45
